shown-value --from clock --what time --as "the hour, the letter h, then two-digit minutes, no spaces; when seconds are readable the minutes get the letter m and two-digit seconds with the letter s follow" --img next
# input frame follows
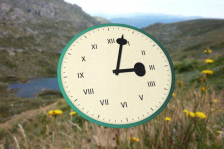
3h03
